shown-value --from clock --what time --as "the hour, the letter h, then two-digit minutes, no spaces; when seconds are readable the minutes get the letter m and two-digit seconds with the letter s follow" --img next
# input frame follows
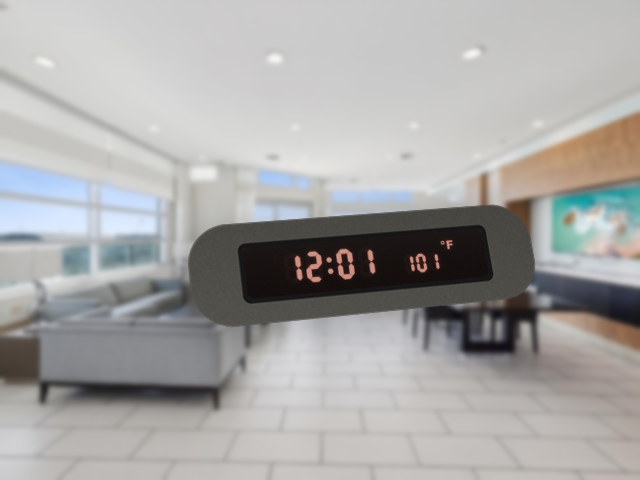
12h01
